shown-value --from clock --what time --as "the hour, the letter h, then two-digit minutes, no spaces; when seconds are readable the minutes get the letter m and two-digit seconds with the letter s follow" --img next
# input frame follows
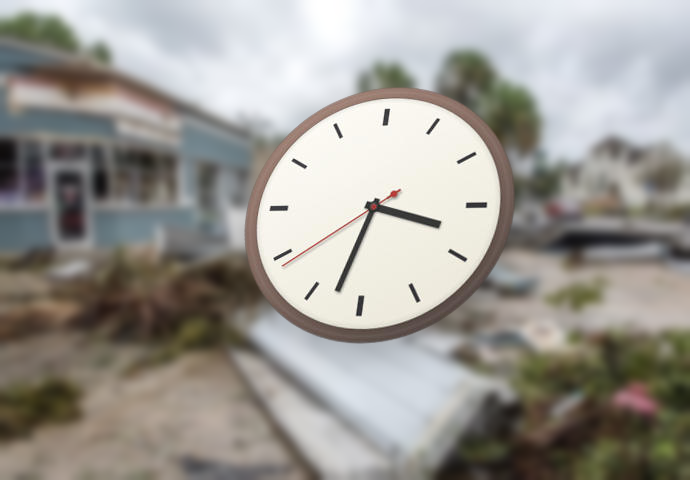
3h32m39s
